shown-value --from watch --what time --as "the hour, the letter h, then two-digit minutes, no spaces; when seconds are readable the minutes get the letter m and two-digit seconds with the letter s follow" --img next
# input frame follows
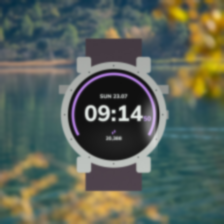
9h14
